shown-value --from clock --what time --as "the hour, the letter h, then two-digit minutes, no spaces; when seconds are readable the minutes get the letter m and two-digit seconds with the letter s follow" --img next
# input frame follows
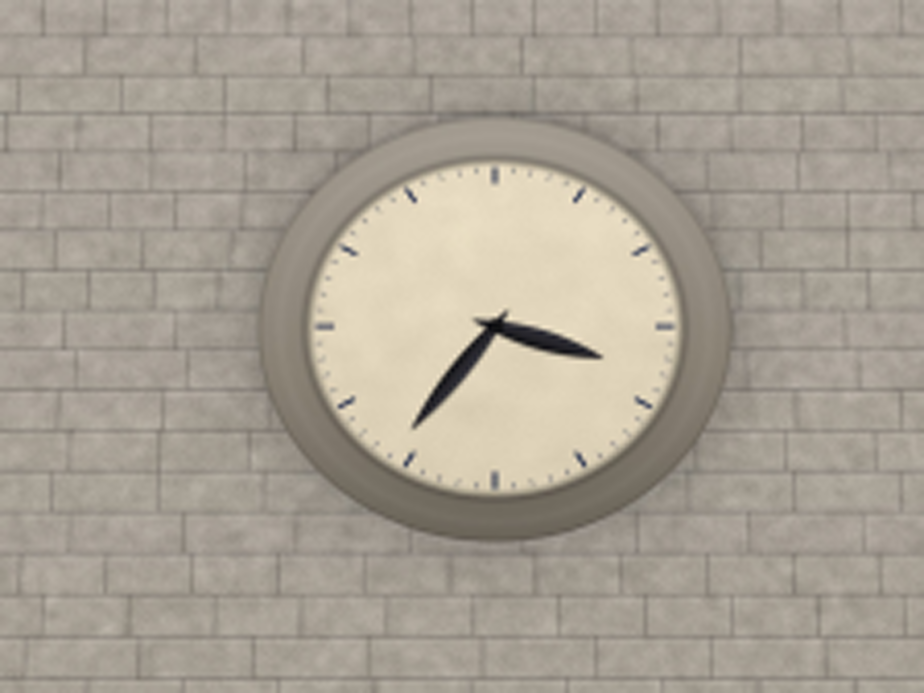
3h36
